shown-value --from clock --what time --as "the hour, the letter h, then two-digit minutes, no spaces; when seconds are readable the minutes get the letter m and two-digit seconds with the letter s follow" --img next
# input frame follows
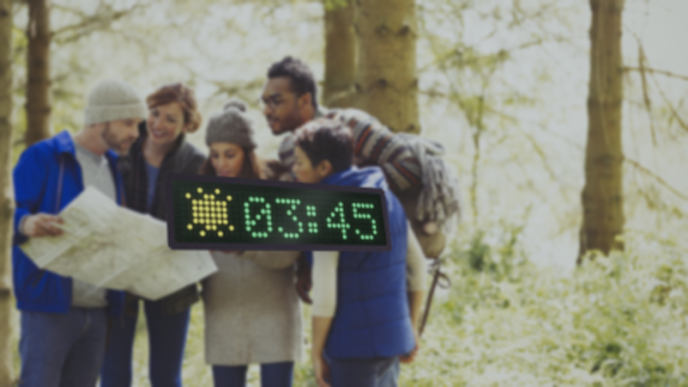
3h45
